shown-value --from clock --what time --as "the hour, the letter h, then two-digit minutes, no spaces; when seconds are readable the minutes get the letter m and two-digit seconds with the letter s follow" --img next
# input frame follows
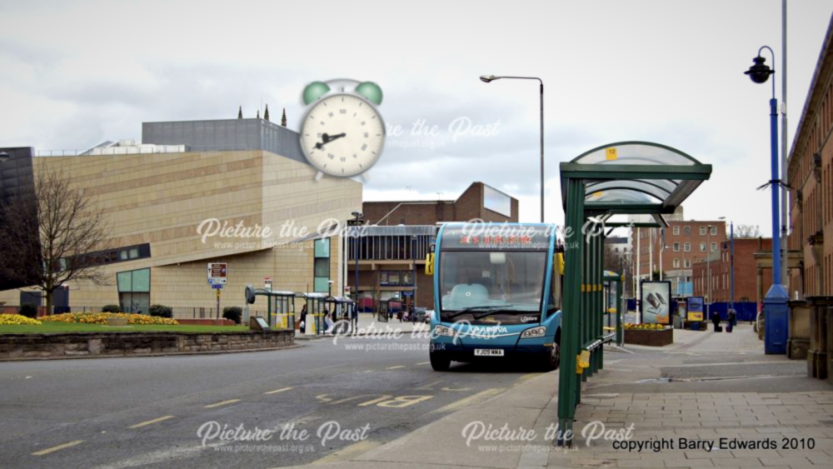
8h41
